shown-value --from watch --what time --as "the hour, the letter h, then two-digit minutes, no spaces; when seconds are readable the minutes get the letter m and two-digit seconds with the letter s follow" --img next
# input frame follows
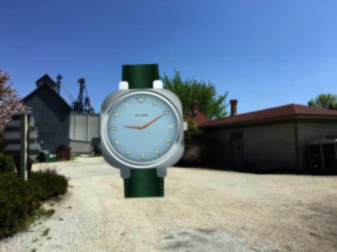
9h10
